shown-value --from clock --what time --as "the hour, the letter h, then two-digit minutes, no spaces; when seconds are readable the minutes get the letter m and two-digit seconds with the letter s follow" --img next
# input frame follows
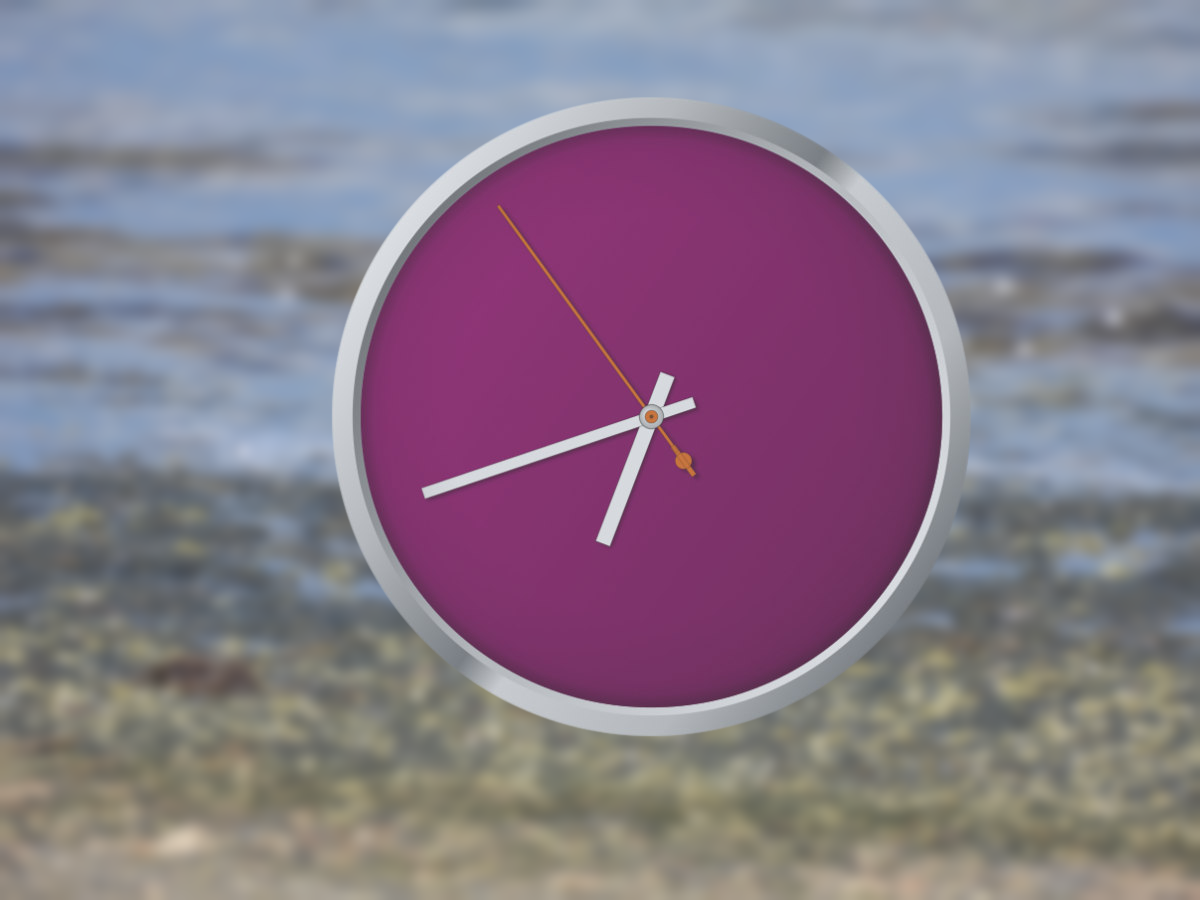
6h41m54s
